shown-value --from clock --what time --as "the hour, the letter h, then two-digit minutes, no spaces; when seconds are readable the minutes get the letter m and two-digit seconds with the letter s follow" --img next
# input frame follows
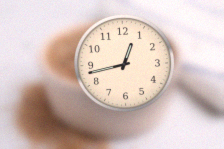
12h43
